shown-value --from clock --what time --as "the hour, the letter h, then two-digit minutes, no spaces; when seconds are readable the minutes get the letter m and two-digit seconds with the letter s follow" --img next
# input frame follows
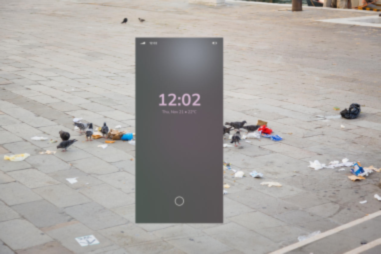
12h02
